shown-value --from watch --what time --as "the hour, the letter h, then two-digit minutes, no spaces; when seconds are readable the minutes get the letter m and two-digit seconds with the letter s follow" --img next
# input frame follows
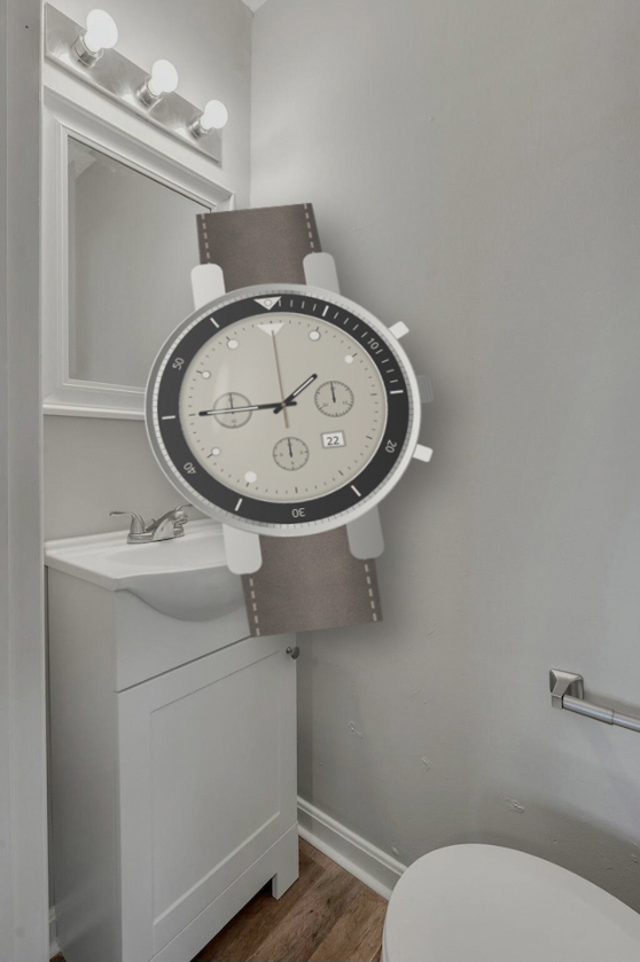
1h45
